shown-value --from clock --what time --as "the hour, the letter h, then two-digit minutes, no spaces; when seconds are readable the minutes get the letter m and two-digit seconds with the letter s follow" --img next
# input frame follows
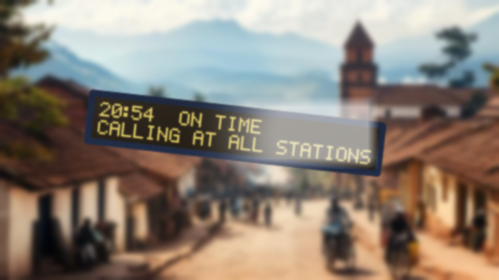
20h54
